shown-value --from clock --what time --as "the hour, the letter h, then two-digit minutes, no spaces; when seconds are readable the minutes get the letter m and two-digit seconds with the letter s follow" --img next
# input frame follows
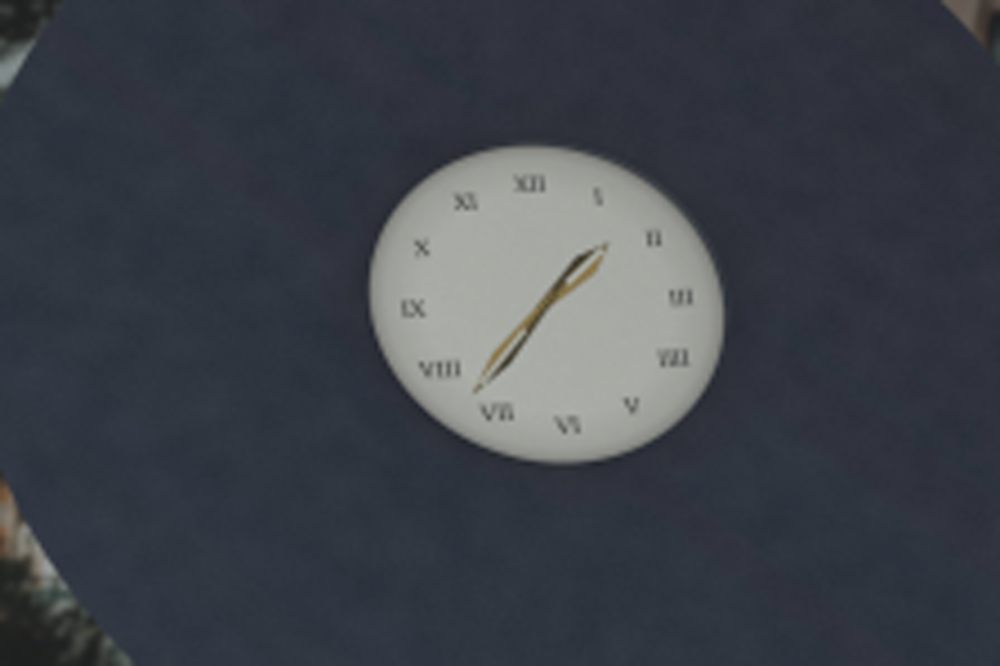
1h37
